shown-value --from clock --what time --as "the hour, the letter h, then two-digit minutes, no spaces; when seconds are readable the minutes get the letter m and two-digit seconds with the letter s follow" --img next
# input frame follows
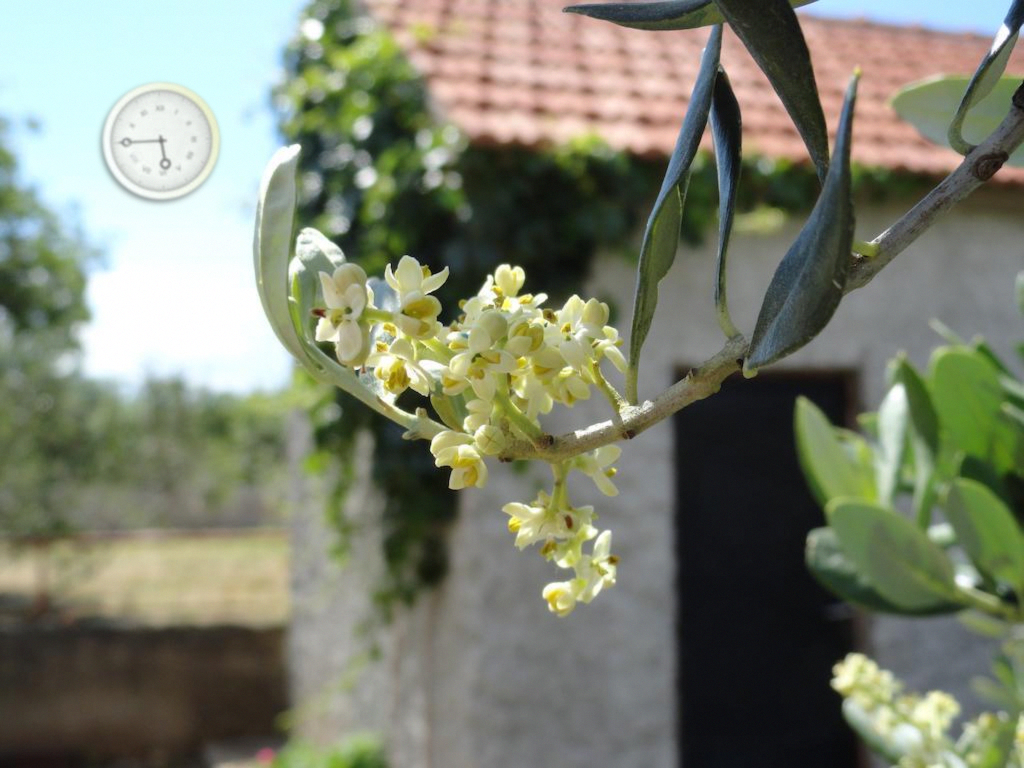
5h45
